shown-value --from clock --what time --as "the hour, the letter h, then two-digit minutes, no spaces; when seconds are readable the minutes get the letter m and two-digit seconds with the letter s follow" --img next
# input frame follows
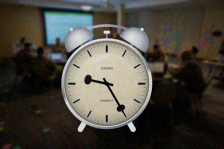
9h25
